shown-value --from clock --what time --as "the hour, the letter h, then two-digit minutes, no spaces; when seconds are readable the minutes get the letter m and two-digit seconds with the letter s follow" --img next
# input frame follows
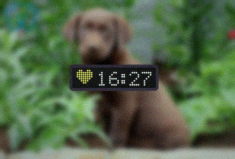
16h27
